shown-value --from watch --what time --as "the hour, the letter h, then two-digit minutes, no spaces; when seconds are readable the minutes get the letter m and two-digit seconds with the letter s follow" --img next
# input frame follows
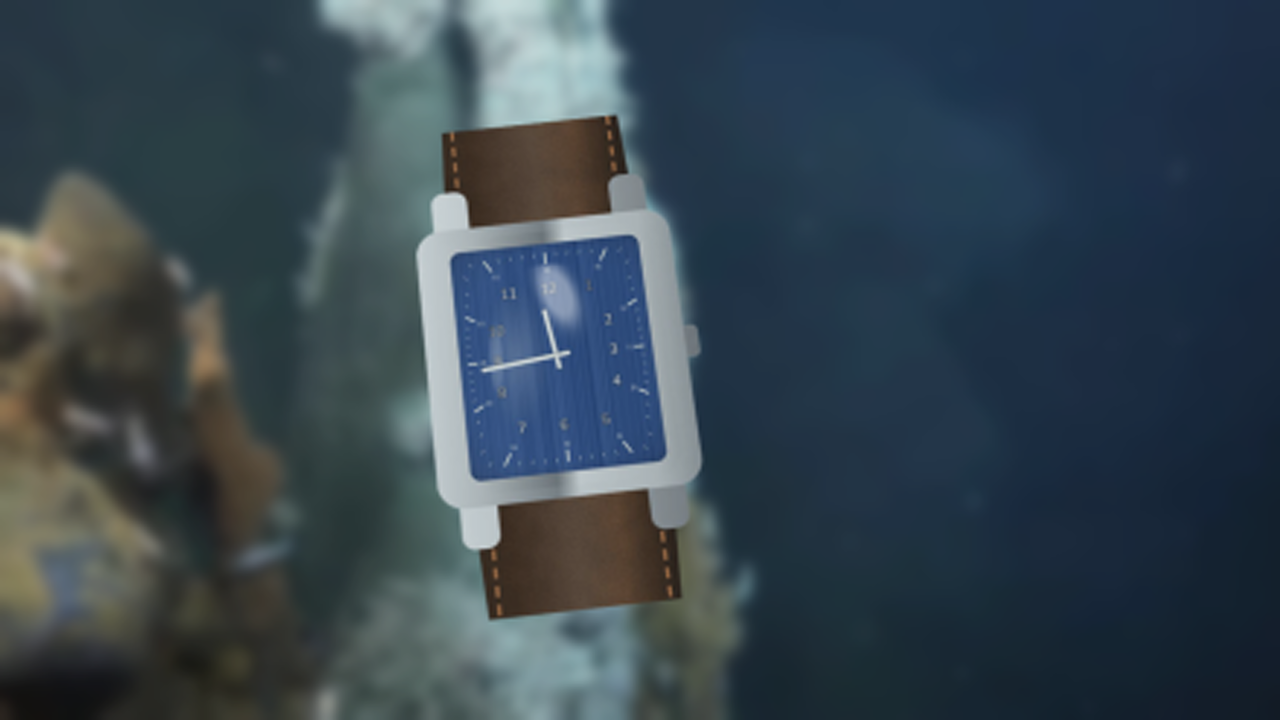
11h44
